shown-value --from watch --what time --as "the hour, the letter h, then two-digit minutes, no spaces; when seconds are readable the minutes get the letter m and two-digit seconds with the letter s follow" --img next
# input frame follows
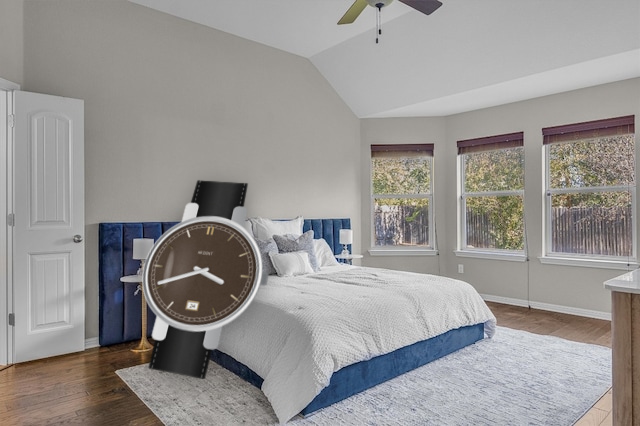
3h41
